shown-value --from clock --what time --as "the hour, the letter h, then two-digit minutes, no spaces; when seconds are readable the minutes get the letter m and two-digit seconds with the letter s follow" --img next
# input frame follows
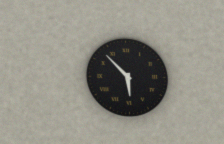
5h53
